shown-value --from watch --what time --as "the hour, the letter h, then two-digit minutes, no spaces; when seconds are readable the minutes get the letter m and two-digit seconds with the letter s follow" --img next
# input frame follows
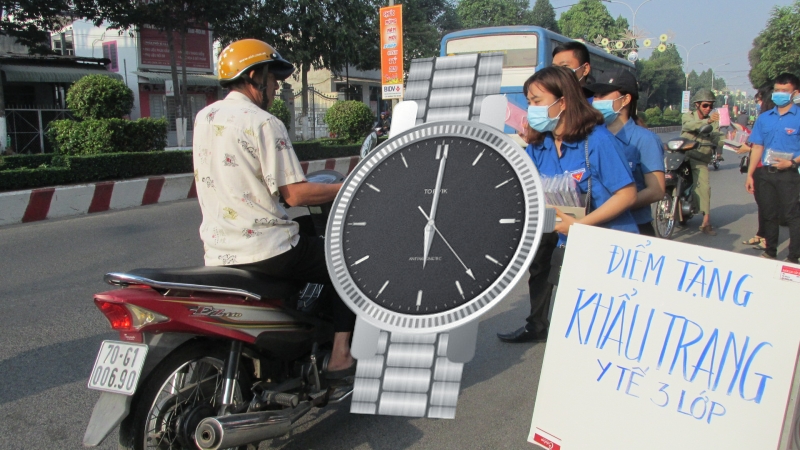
6h00m23s
